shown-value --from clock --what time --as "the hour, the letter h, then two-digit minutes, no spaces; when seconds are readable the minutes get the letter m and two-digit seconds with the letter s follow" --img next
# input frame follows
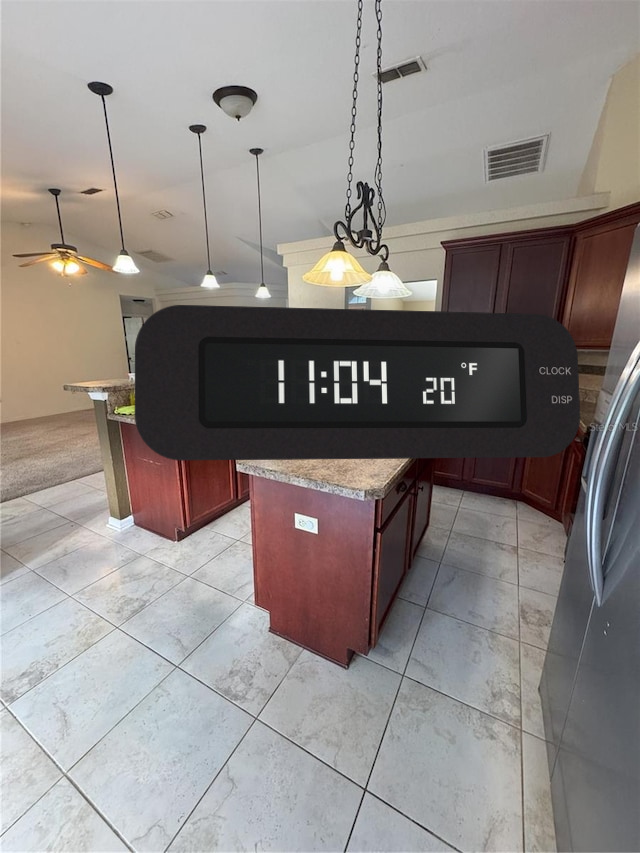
11h04
